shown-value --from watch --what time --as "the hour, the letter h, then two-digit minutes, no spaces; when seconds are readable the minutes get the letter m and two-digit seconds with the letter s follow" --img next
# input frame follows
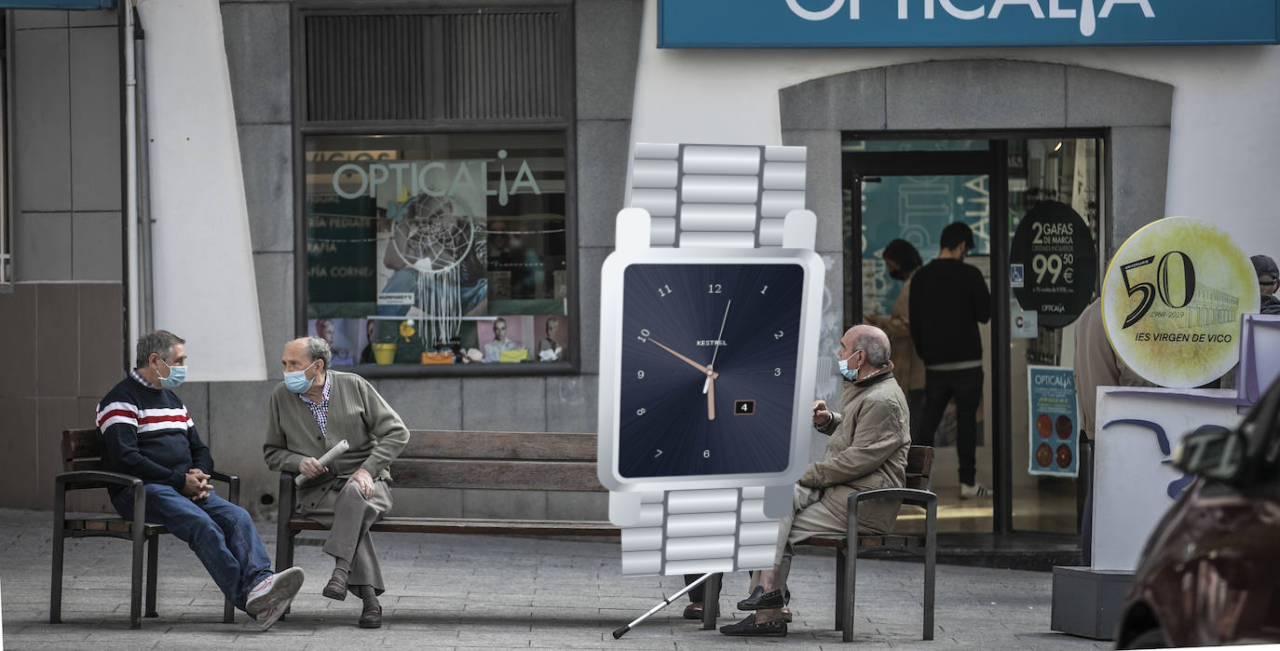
5h50m02s
